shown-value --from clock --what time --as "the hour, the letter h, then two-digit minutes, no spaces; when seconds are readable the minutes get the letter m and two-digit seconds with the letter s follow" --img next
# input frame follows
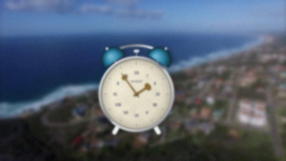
1h54
